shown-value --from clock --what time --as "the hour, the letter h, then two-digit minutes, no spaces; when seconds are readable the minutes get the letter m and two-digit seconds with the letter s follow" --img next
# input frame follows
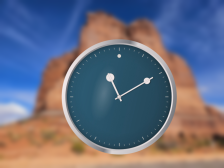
11h10
